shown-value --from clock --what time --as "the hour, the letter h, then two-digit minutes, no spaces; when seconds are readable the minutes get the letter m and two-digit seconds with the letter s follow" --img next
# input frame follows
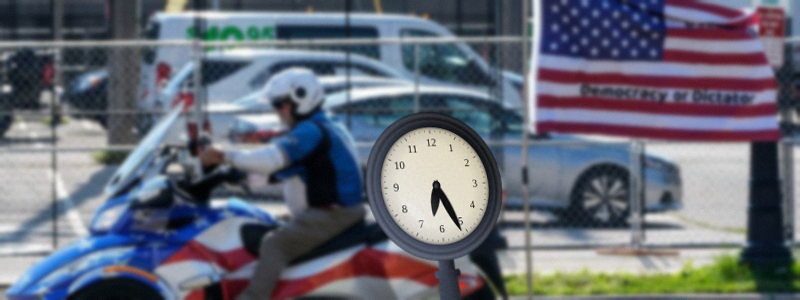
6h26
